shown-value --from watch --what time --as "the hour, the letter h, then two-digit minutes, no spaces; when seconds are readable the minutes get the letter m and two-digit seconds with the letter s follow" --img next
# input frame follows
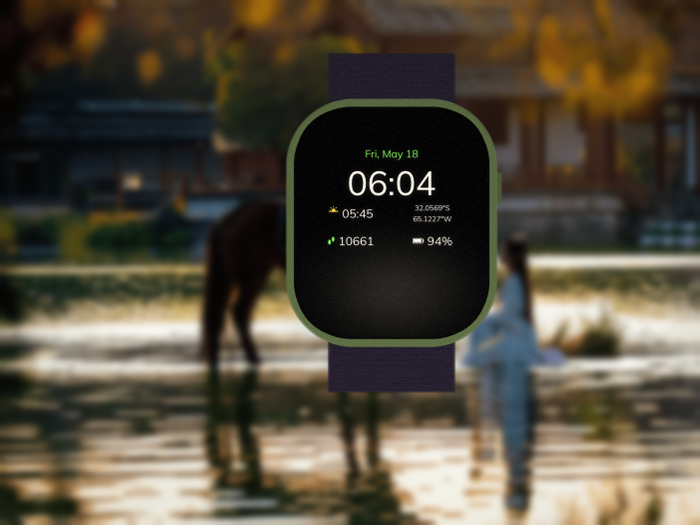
6h04
